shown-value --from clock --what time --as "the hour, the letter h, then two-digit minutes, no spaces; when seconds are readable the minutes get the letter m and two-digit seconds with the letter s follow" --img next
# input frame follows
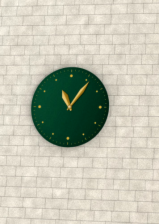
11h06
